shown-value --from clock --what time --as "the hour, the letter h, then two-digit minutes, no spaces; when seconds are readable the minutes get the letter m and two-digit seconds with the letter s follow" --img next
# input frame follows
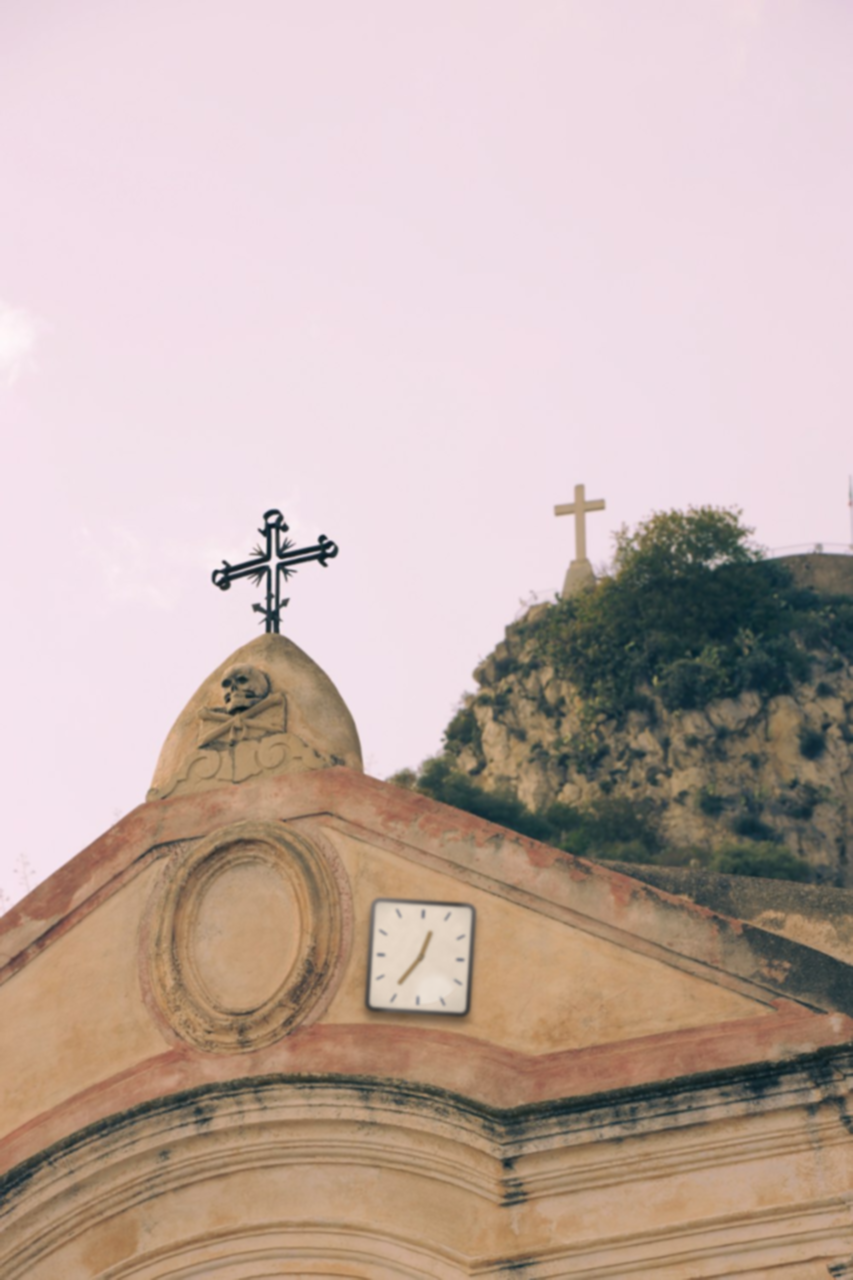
12h36
